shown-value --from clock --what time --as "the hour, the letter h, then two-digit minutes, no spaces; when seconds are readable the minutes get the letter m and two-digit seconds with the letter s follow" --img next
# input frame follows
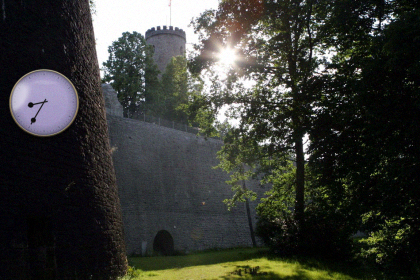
8h35
